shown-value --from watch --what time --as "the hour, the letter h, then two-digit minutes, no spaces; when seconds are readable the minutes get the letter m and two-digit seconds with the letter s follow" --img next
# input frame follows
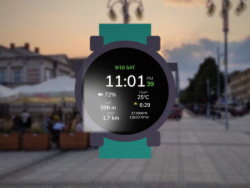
11h01
